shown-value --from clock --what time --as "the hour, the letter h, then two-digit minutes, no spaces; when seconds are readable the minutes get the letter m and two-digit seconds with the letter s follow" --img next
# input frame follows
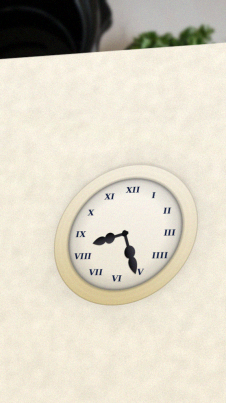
8h26
